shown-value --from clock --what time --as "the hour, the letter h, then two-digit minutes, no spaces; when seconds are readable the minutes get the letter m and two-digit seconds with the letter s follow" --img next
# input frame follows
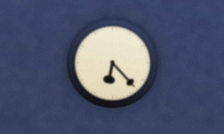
6h23
